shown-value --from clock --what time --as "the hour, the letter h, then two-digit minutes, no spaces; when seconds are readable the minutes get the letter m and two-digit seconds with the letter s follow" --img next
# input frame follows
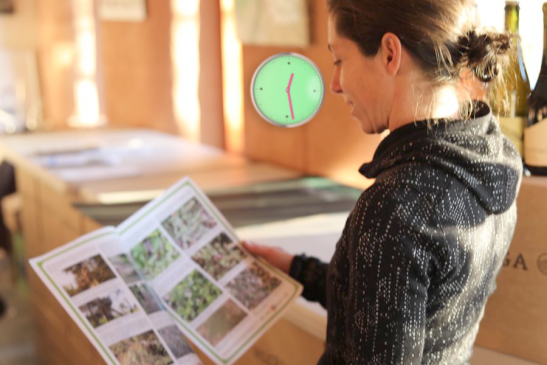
12h28
